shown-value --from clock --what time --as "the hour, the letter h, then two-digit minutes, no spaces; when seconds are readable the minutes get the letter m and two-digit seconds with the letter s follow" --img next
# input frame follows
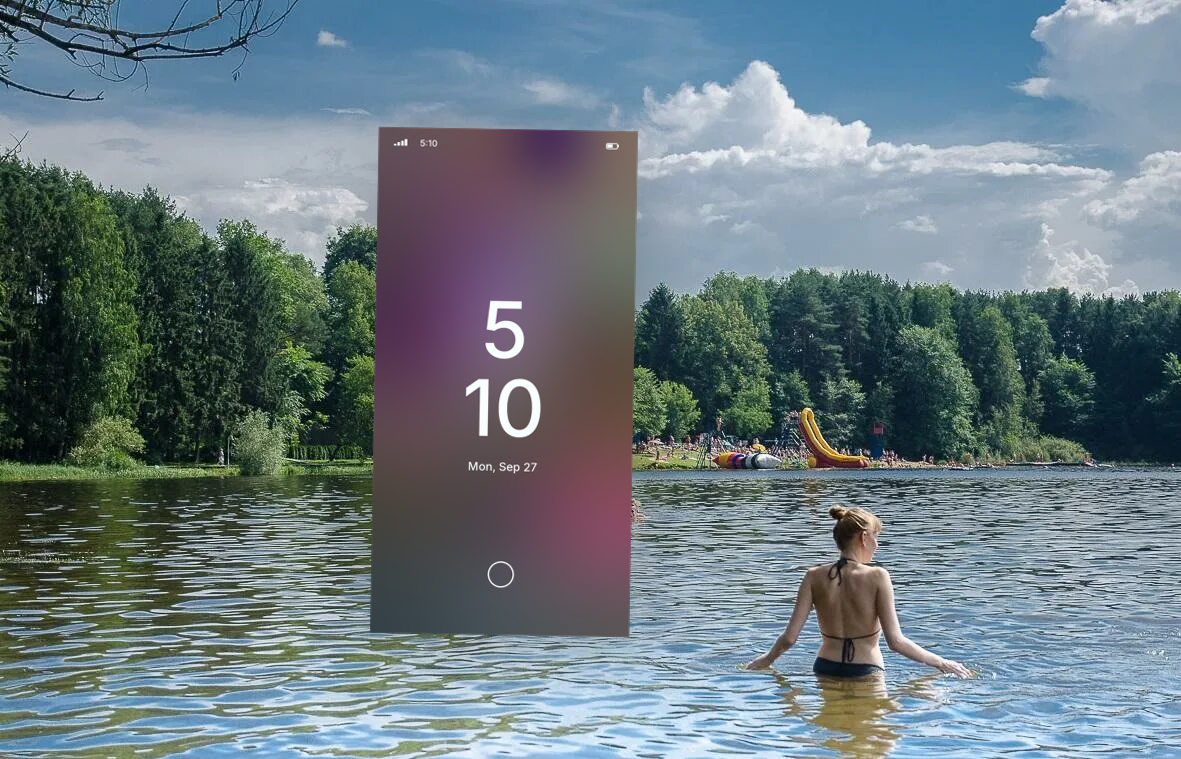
5h10
